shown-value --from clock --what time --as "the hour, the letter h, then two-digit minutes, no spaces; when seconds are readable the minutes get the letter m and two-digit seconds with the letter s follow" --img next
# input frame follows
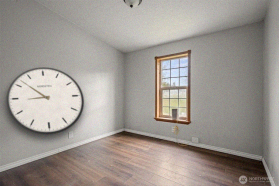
8h52
